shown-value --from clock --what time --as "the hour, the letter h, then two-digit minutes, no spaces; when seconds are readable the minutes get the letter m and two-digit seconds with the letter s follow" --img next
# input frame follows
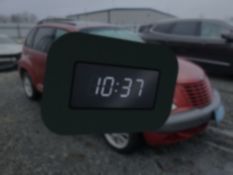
10h37
